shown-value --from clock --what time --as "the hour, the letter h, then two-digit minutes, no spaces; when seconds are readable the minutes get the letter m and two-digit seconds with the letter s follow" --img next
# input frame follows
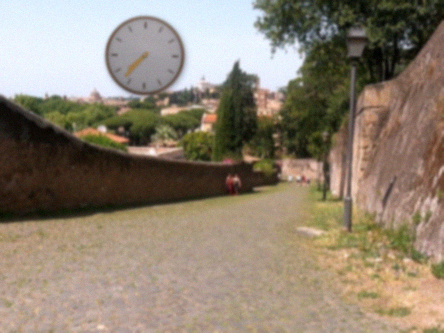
7h37
